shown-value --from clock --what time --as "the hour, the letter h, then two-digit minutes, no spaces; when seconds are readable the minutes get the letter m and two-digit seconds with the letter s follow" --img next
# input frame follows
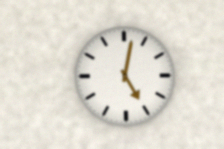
5h02
